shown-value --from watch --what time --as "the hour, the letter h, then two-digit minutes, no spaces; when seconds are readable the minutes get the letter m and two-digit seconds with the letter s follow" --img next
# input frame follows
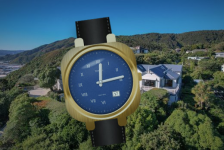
12h14
